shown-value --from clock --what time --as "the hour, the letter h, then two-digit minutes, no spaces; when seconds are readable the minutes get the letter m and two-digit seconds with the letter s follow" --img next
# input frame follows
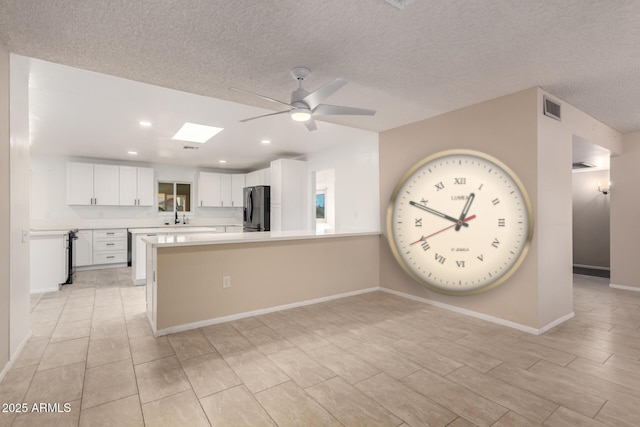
12h48m41s
